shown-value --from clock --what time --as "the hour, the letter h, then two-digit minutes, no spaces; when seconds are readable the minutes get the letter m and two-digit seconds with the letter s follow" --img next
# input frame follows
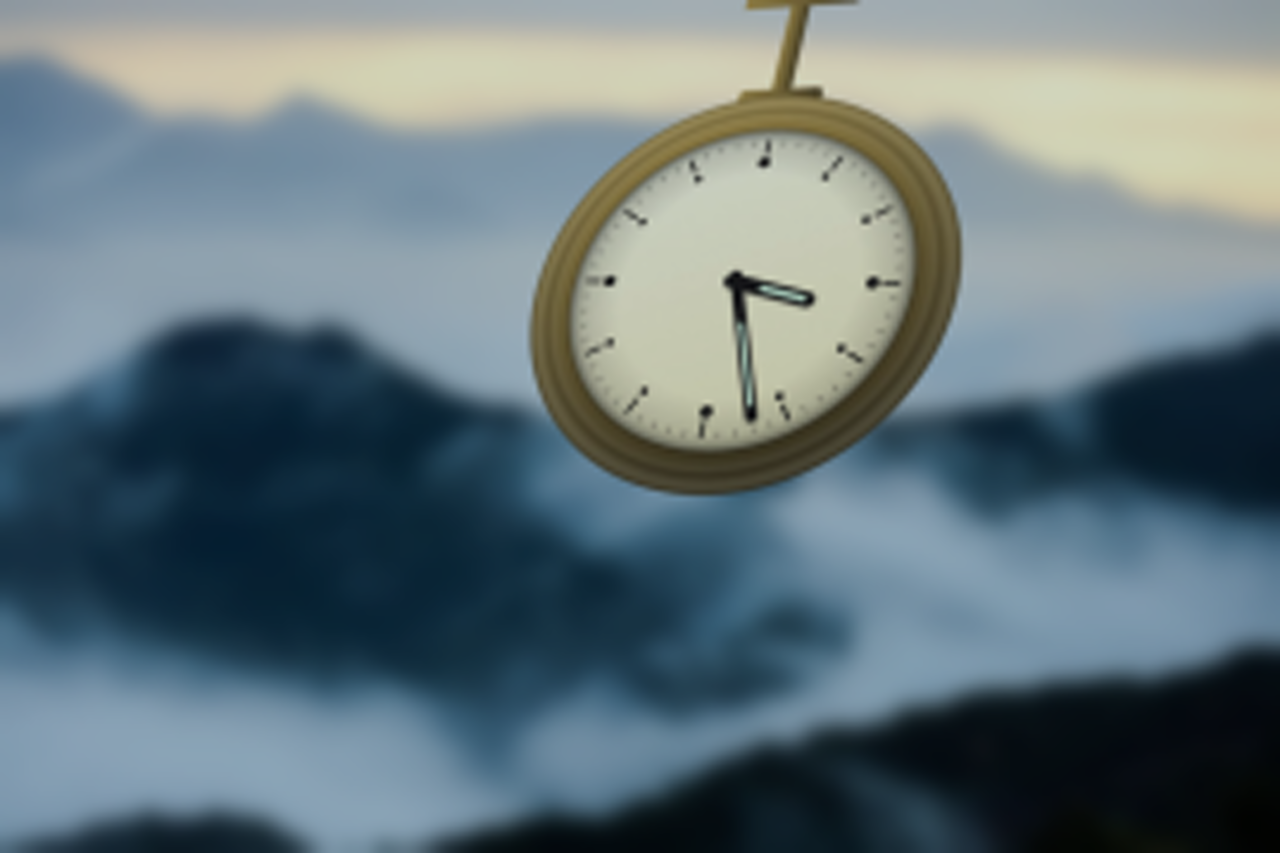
3h27
